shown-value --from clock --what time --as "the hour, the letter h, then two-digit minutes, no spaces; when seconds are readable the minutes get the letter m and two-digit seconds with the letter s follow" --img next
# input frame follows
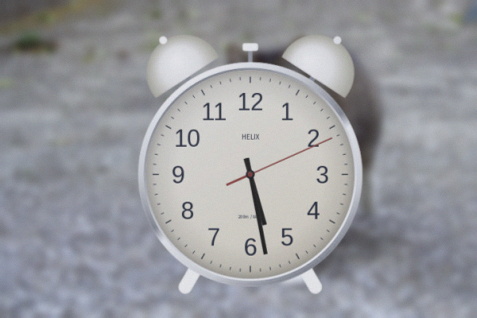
5h28m11s
